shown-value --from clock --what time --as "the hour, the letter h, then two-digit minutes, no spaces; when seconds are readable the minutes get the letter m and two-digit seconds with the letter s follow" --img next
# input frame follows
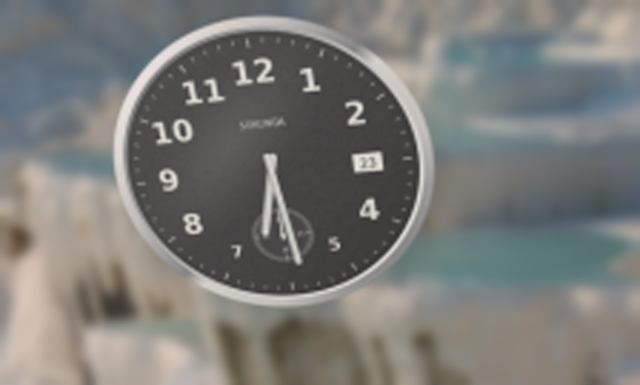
6h29
